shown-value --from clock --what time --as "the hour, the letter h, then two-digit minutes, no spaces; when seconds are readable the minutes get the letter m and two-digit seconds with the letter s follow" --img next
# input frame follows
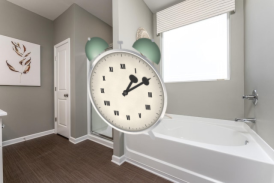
1h10
